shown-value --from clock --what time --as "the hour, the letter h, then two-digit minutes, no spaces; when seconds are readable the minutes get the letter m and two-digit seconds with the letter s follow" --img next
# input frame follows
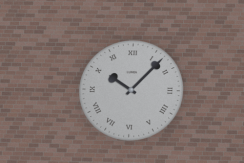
10h07
